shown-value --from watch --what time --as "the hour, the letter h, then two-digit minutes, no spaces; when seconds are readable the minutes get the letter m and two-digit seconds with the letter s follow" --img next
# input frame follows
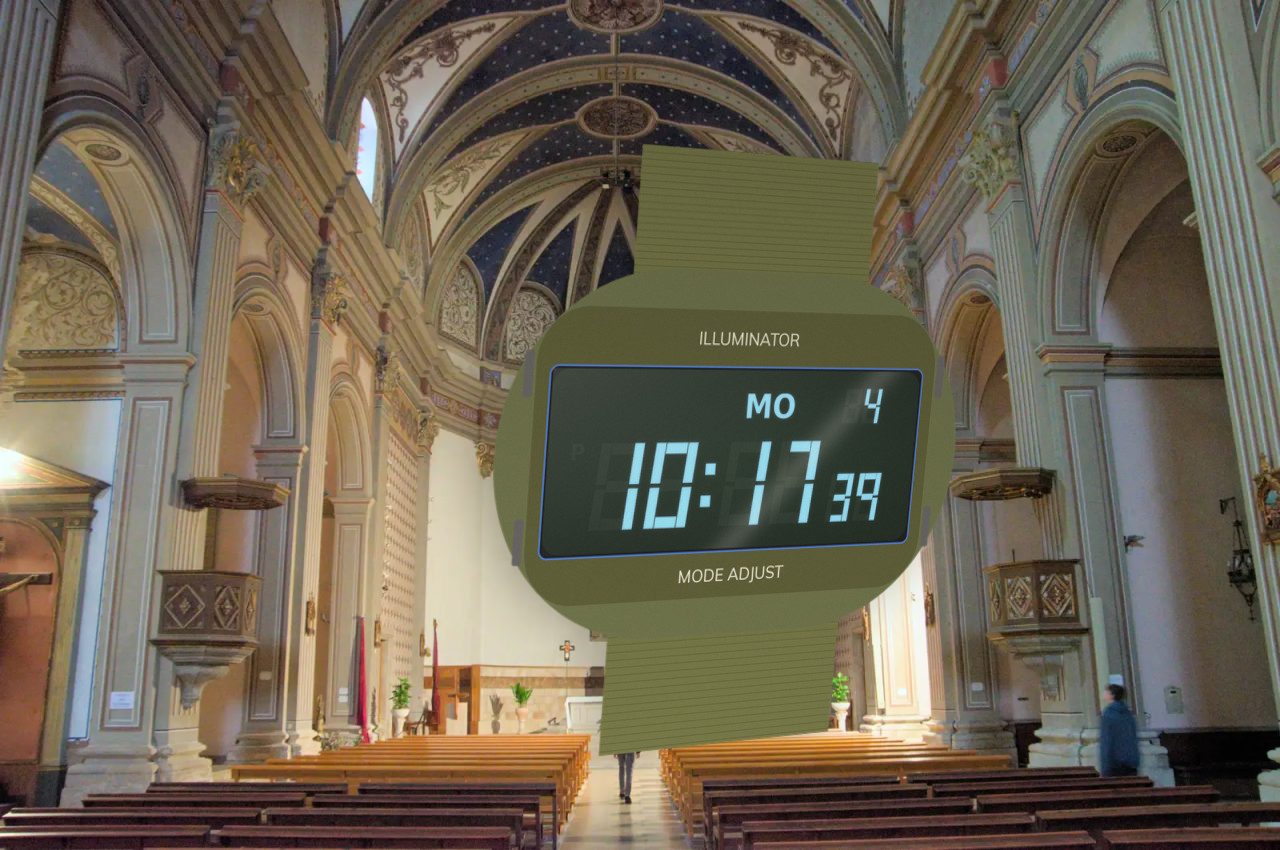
10h17m39s
